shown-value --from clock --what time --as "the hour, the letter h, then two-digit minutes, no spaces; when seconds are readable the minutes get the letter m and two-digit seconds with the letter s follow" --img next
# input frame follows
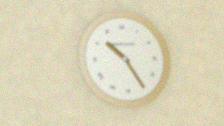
10h25
